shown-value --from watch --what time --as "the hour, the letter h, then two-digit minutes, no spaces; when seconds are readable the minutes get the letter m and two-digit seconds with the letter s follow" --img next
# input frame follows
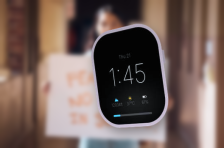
1h45
